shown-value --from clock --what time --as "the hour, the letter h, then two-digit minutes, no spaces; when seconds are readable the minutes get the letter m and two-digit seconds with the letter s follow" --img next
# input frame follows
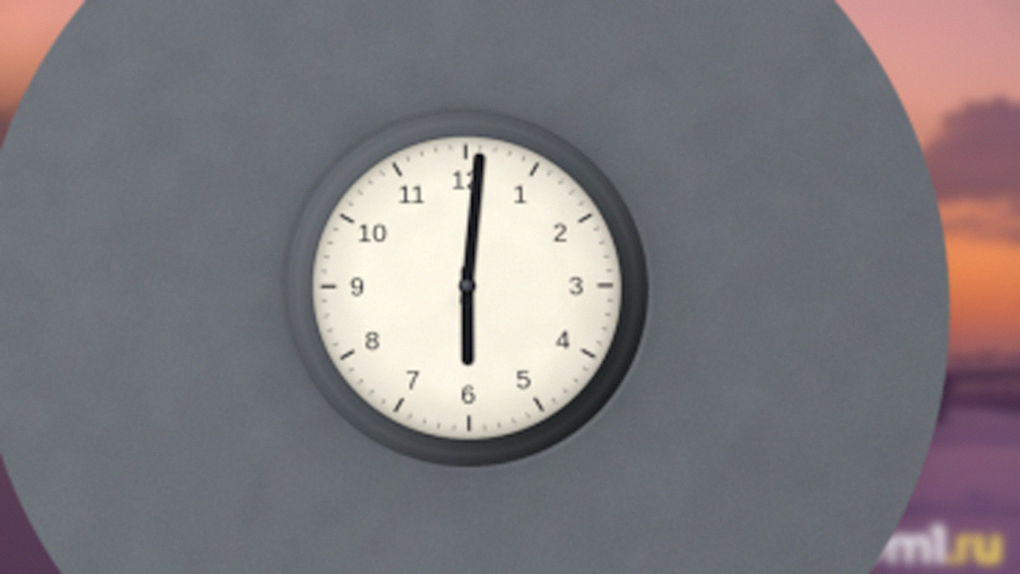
6h01
